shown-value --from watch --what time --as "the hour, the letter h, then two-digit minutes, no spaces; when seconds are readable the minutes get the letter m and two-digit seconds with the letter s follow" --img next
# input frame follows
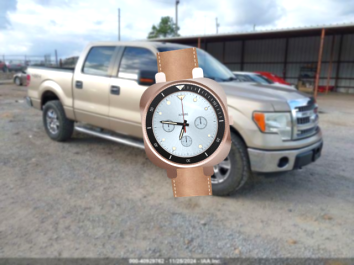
6h47
